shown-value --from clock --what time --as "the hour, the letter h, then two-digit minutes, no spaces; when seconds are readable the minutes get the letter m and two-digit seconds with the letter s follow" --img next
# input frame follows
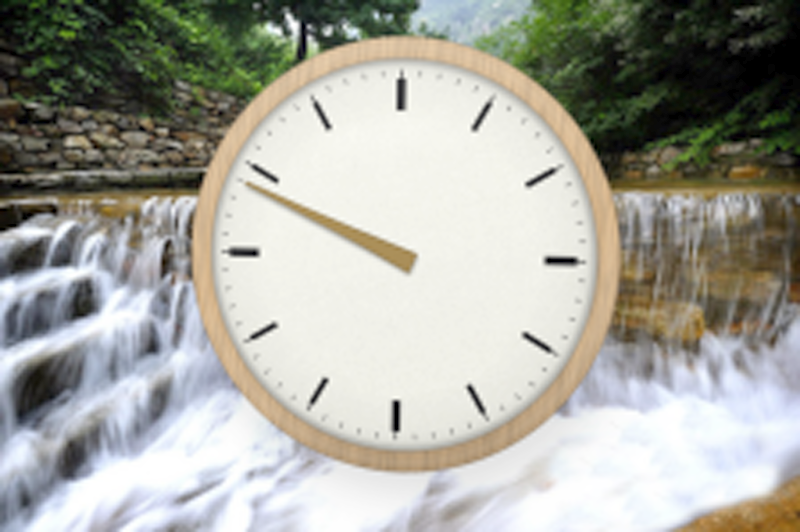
9h49
